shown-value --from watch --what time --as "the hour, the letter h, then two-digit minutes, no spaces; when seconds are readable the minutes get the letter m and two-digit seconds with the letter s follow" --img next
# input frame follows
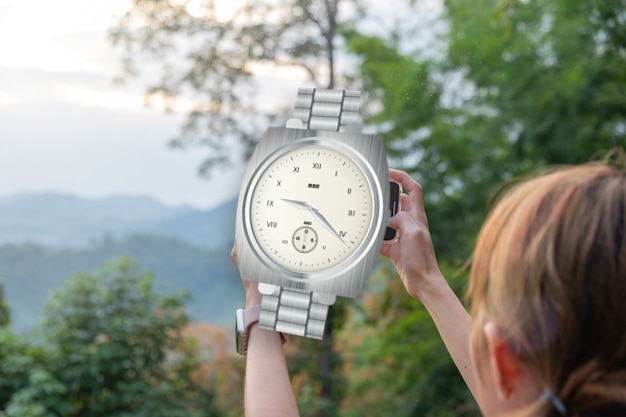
9h21
